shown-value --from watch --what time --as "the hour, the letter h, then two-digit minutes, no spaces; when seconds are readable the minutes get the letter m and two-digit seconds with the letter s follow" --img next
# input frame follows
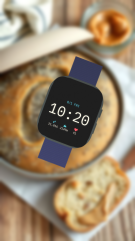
10h20
